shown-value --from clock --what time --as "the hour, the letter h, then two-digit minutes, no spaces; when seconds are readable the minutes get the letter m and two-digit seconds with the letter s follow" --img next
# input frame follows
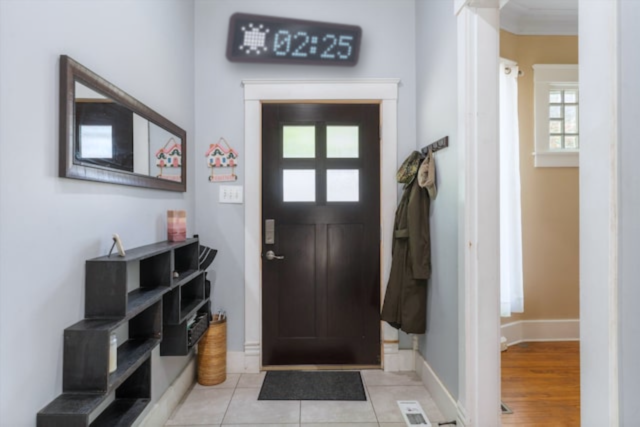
2h25
